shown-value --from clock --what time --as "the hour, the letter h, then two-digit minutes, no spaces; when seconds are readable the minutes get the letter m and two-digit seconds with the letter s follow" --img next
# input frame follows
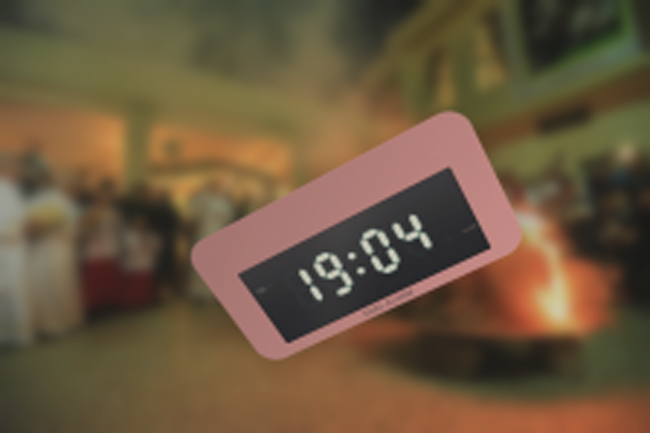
19h04
